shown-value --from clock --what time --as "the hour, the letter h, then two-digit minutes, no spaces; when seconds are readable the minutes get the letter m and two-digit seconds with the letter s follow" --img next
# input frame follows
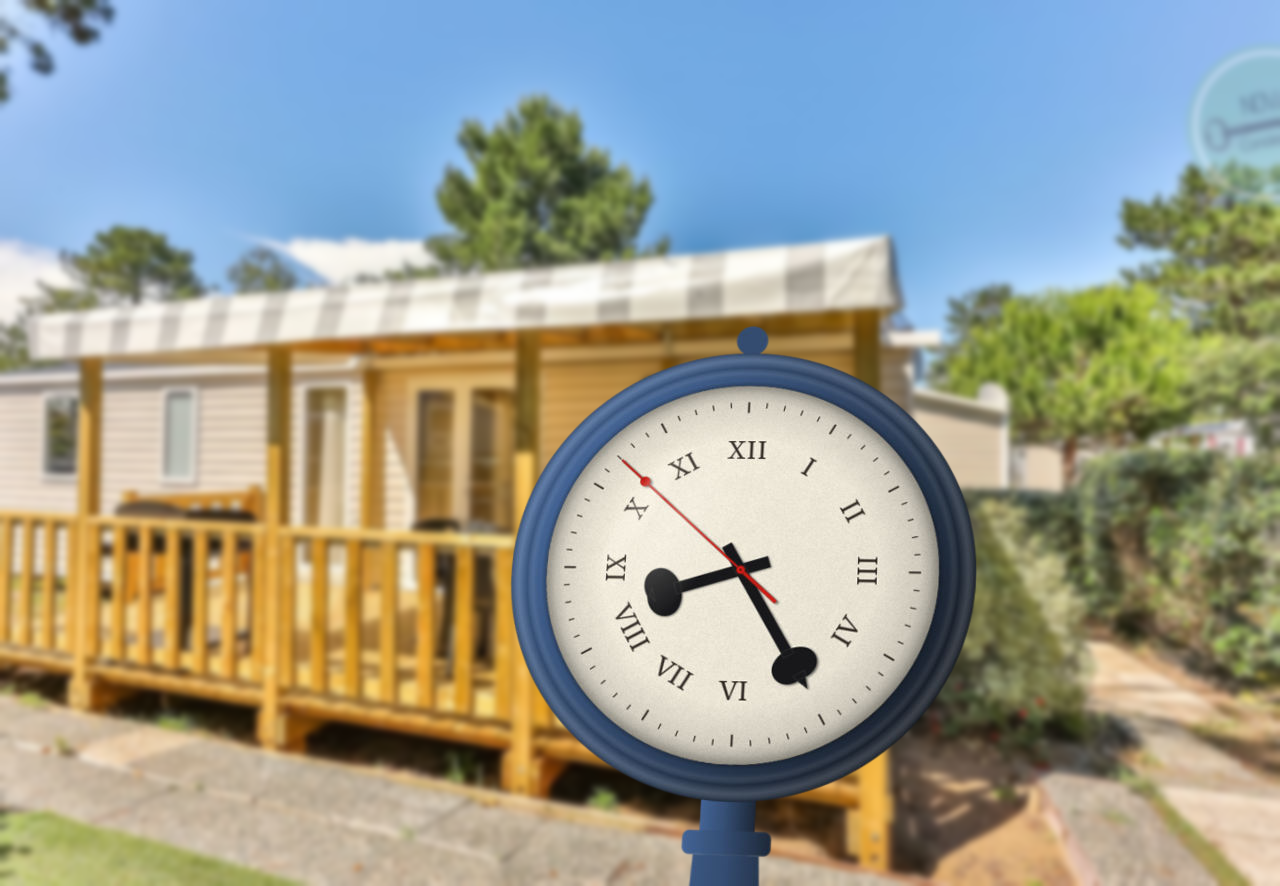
8h24m52s
